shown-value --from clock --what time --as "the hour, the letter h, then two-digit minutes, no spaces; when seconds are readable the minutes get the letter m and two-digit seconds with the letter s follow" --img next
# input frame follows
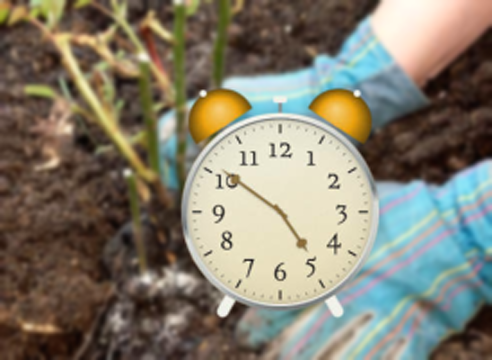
4h51
